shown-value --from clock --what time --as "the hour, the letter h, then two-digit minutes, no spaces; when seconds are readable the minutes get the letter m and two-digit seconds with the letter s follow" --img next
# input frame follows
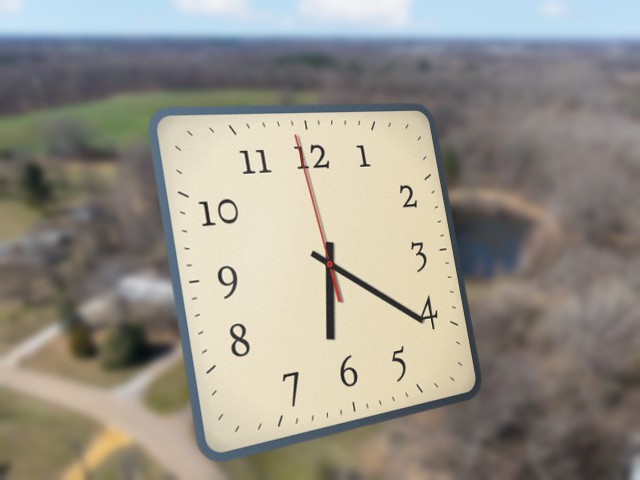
6h20m59s
